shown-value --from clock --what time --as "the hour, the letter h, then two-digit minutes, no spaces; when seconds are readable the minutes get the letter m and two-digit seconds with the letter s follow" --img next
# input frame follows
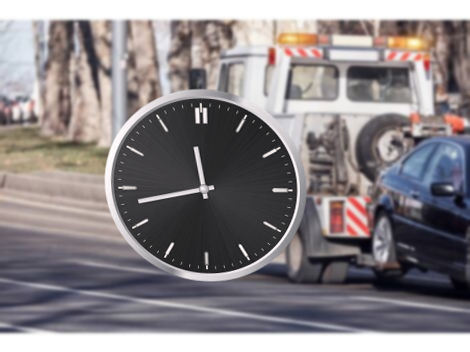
11h43
